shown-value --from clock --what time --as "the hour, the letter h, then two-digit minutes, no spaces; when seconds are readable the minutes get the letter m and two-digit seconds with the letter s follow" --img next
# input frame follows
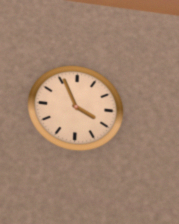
3h56
